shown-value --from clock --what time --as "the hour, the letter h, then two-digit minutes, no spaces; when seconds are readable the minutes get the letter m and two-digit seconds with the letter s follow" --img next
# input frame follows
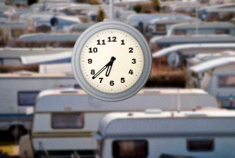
6h38
